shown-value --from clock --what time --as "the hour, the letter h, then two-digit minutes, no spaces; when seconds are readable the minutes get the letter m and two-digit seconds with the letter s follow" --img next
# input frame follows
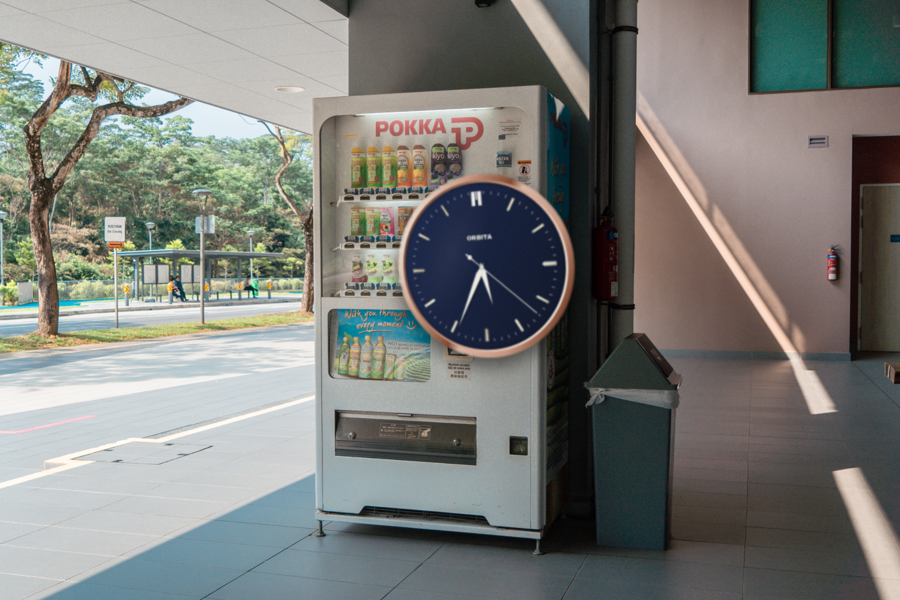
5h34m22s
